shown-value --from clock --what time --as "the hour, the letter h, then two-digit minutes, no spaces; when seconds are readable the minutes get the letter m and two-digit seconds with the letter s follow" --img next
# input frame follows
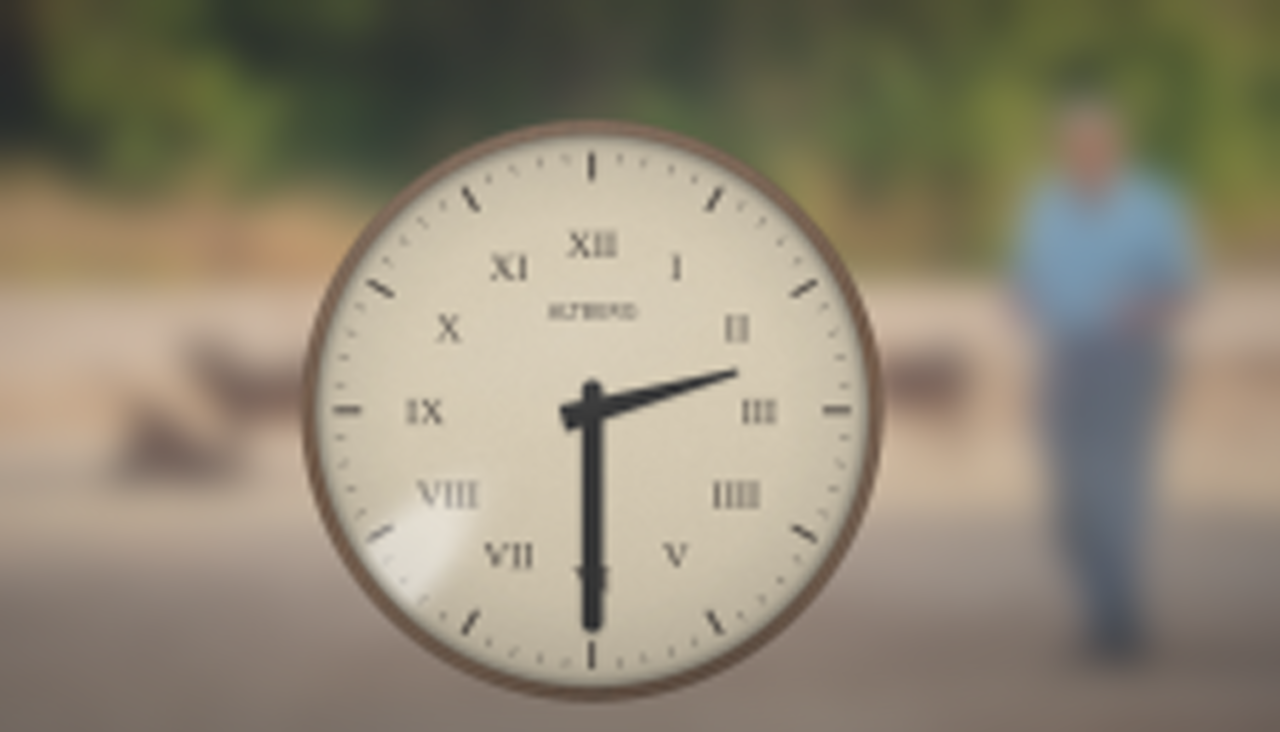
2h30
